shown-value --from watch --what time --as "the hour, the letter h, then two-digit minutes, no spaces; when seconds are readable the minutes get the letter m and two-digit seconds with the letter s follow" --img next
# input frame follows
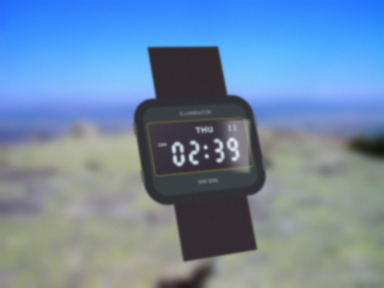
2h39
